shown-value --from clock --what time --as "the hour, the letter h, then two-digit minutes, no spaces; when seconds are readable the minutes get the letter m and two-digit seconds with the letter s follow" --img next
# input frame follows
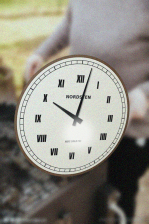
10h02
